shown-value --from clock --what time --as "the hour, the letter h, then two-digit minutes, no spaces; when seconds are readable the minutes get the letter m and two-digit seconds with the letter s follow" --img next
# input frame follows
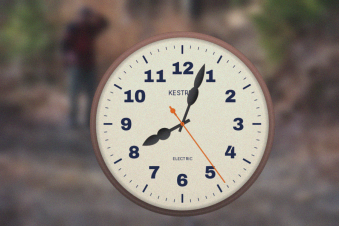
8h03m24s
